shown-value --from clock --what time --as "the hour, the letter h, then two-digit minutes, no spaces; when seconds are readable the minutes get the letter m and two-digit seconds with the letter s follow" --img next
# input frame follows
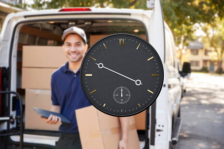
3h49
